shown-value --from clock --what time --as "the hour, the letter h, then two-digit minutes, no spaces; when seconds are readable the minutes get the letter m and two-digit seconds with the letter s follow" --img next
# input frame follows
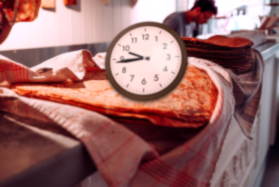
9h44
